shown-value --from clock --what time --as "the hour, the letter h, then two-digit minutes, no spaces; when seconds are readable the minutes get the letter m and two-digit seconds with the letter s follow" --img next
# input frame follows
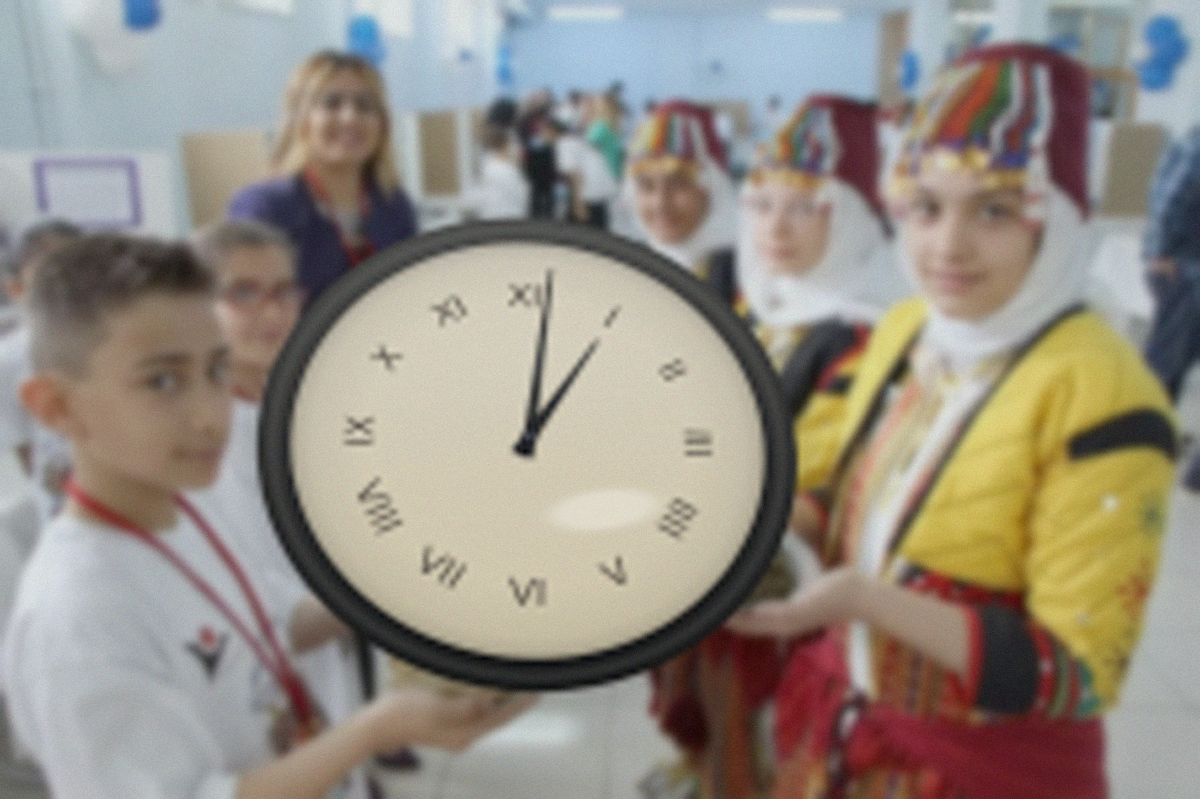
1h01
